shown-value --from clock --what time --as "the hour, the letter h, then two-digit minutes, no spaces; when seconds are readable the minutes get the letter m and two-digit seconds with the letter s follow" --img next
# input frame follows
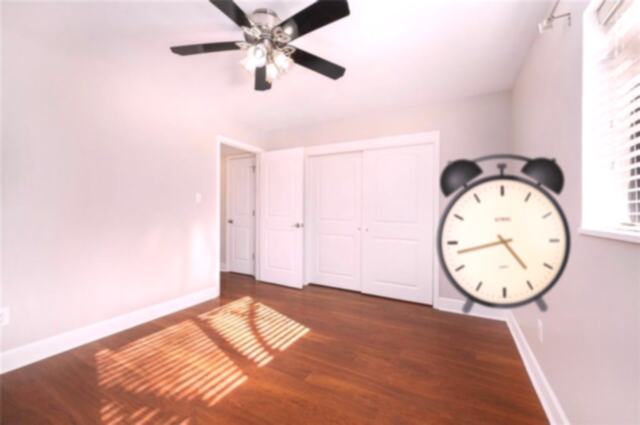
4h43
